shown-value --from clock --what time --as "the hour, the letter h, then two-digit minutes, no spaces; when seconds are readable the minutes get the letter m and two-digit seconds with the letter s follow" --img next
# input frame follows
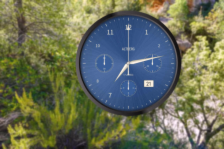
7h13
